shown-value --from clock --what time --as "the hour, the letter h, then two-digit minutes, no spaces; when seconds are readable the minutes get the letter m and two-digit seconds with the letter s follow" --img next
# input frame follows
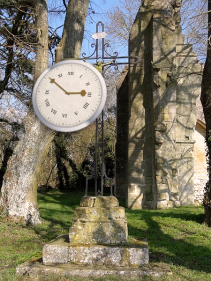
2h51
